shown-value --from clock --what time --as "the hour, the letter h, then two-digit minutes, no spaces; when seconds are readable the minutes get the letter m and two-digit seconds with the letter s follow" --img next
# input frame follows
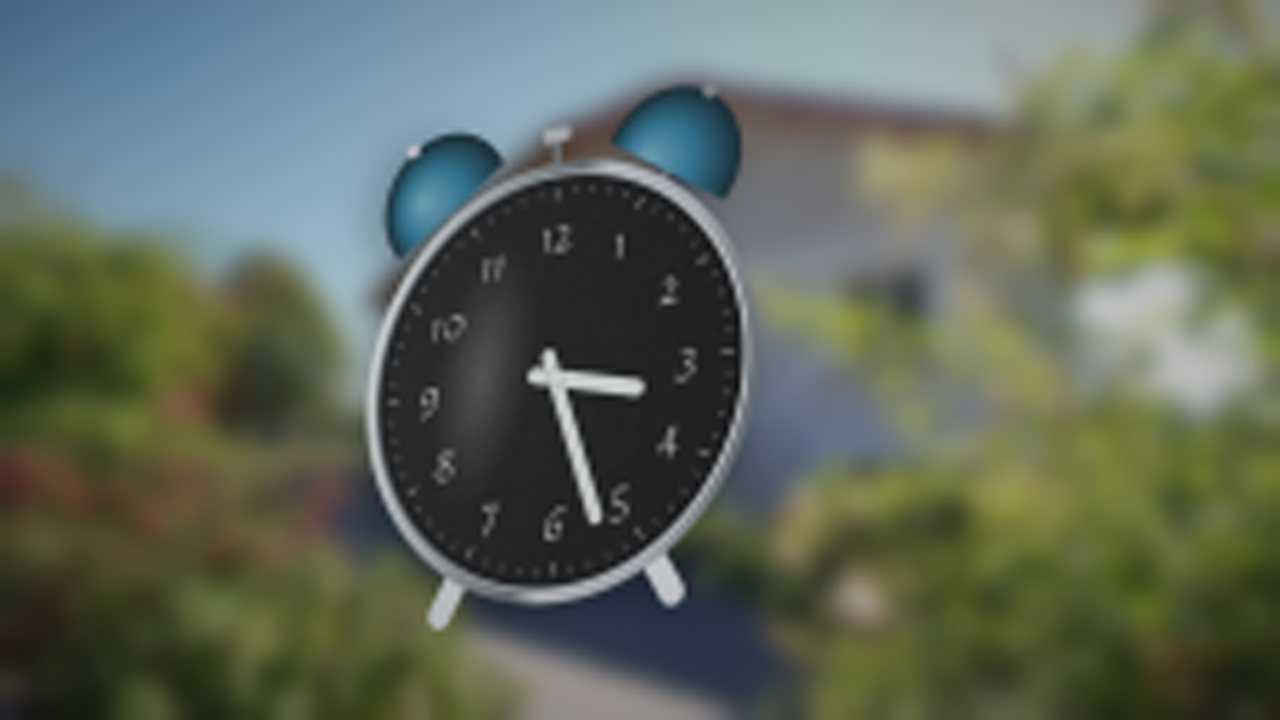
3h27
